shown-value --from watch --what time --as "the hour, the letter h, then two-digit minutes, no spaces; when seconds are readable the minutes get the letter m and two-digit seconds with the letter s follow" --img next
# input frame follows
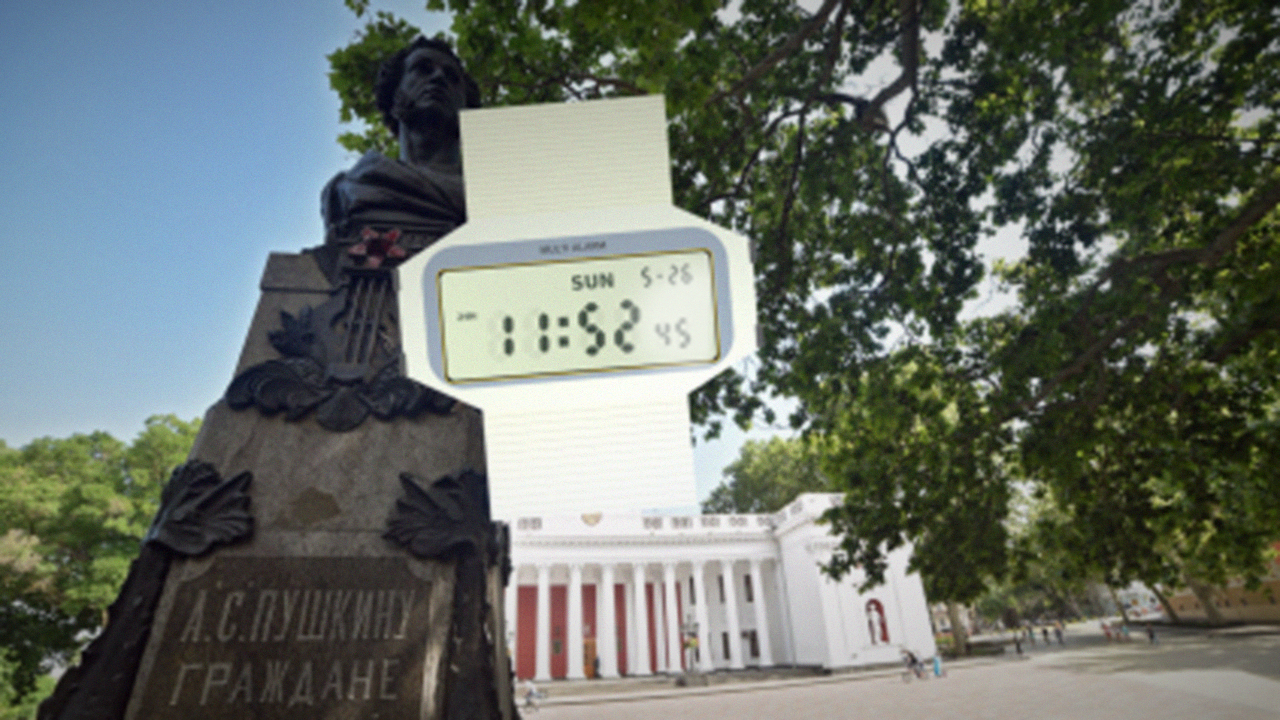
11h52m45s
